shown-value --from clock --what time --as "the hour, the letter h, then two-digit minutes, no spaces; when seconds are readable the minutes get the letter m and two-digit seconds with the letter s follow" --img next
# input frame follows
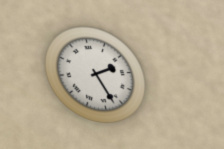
2h27
